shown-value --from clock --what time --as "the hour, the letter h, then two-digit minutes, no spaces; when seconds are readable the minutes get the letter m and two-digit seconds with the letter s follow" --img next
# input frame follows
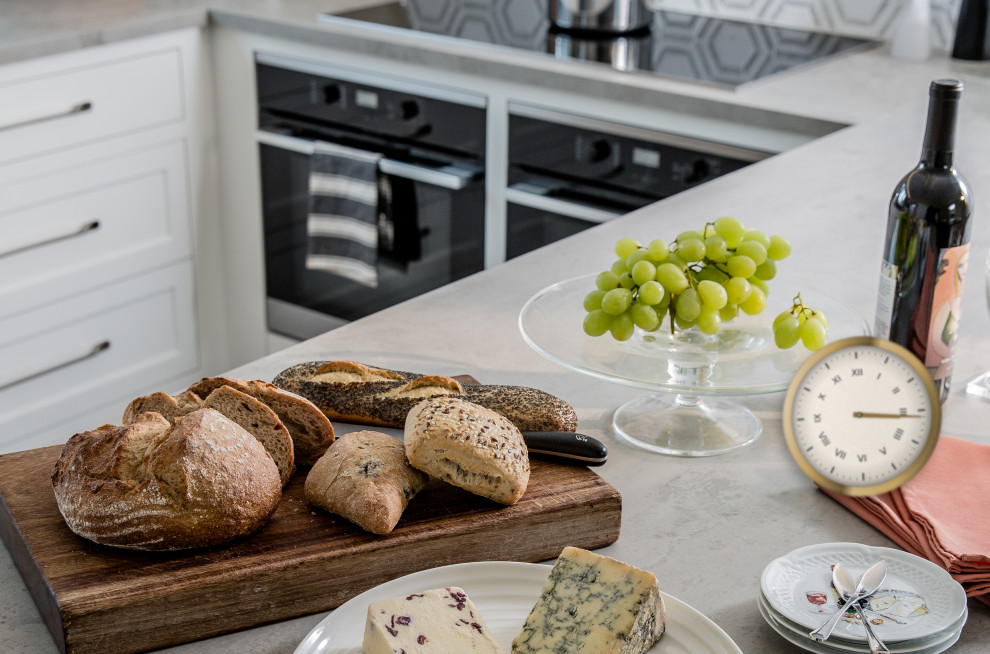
3h16
